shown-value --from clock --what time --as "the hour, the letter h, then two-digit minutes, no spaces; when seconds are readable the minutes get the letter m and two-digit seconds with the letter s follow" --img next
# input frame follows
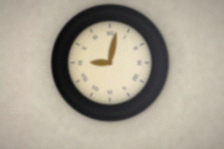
9h02
